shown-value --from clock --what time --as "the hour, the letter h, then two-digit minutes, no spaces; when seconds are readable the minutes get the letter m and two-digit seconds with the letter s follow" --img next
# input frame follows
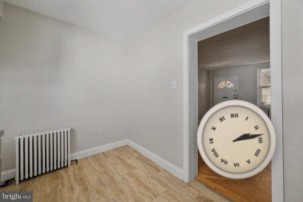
2h13
